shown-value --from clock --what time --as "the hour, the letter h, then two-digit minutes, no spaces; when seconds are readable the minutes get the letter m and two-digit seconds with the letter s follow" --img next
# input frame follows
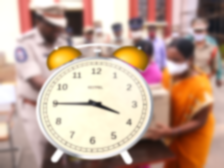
3h45
